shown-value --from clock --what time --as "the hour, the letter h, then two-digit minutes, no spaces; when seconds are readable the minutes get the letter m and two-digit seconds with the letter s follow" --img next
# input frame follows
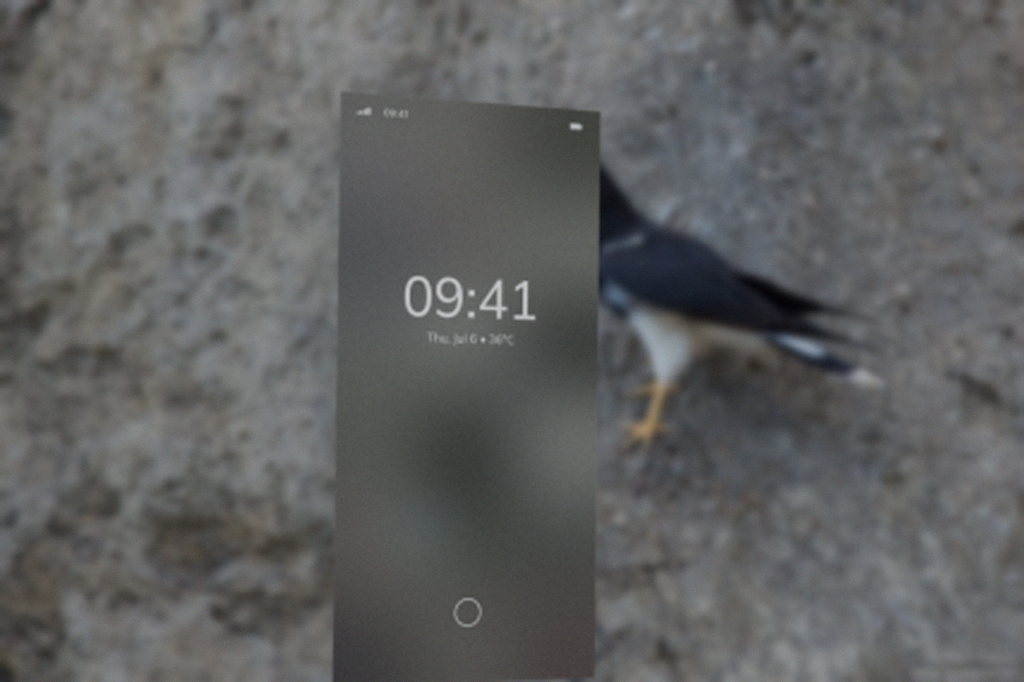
9h41
